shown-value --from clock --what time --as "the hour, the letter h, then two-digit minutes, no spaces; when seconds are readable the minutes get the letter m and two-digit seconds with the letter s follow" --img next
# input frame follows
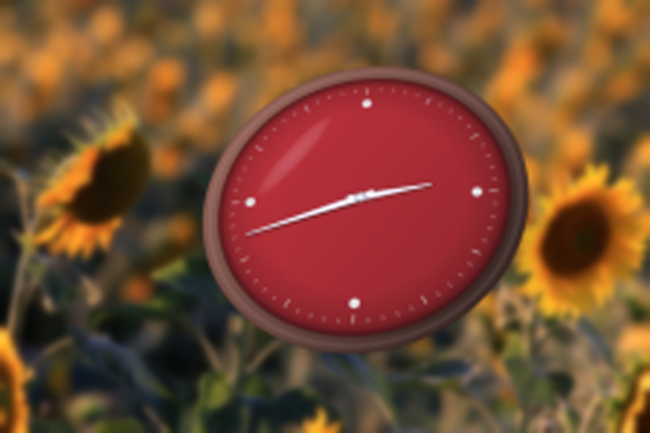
2h42
